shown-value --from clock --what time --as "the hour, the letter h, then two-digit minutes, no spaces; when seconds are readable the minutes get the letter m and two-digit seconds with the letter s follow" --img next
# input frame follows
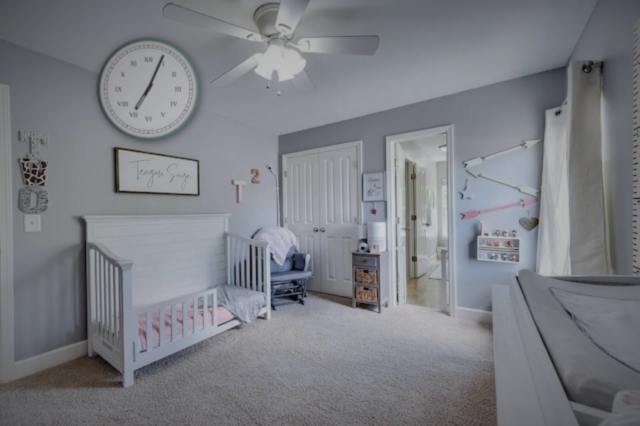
7h04
